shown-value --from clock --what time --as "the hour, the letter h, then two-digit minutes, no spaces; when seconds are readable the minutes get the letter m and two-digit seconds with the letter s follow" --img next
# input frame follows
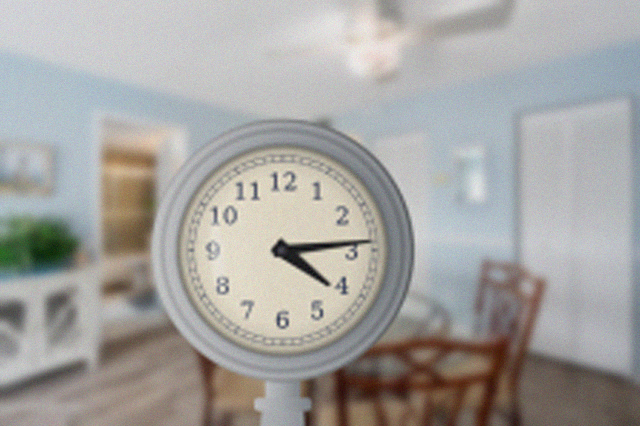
4h14
